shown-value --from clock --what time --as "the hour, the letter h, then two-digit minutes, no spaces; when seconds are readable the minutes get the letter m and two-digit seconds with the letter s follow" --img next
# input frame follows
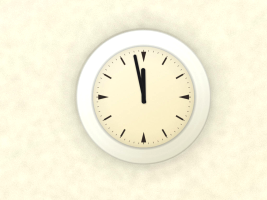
11h58
